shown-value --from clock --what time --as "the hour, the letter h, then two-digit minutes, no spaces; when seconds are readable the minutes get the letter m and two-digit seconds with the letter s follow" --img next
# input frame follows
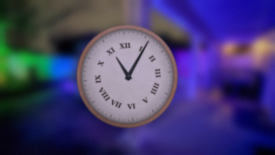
11h06
